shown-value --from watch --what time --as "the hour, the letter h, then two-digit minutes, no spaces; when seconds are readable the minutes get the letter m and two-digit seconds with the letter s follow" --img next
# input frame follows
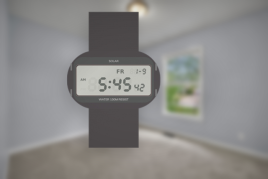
5h45m42s
